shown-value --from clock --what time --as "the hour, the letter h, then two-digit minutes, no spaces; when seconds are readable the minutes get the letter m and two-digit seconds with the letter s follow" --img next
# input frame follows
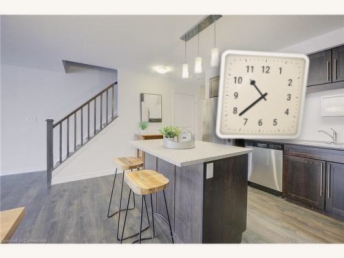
10h38
